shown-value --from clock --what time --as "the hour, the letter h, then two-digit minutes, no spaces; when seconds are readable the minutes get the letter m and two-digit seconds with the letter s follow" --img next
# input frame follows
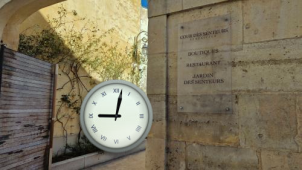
9h02
